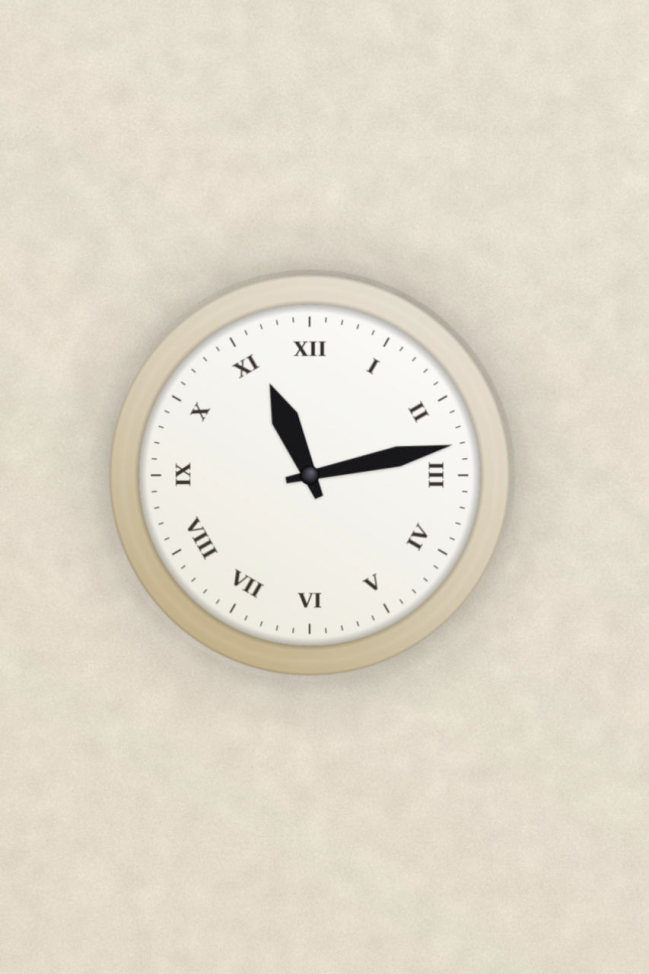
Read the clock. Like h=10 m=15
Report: h=11 m=13
